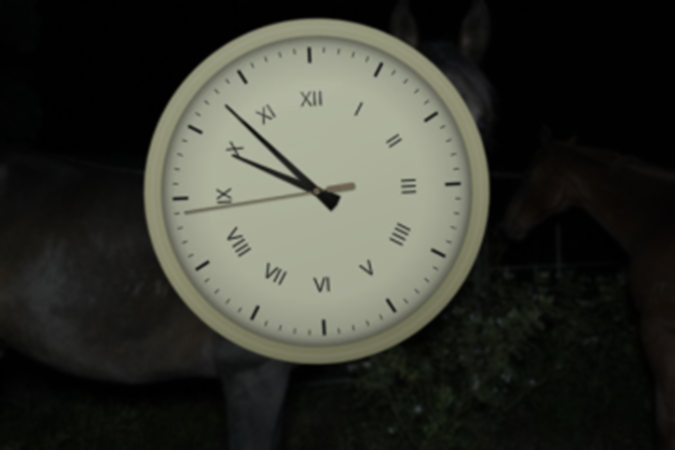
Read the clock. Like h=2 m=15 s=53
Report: h=9 m=52 s=44
